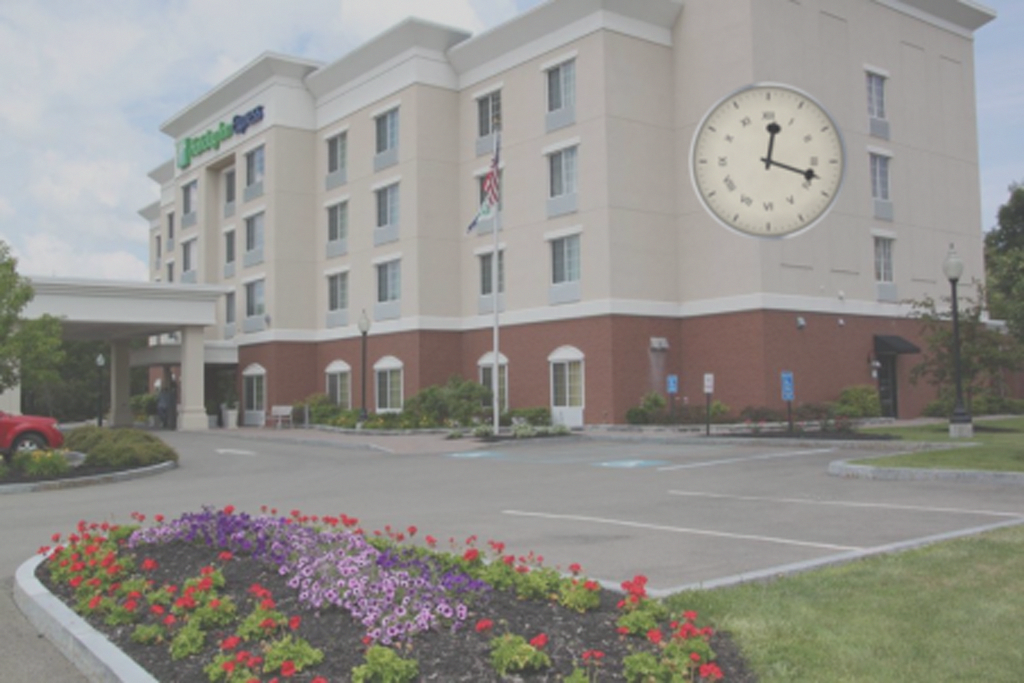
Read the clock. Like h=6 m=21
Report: h=12 m=18
